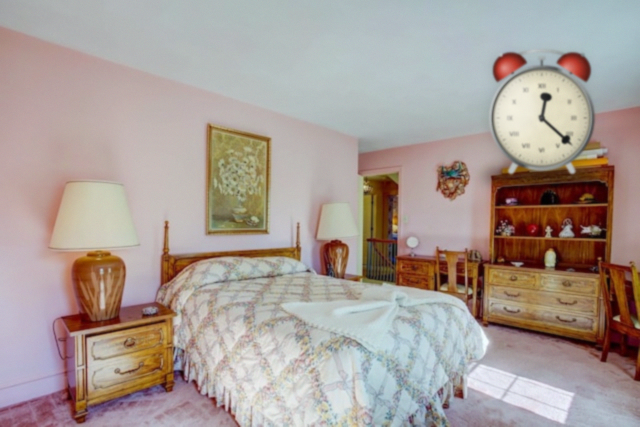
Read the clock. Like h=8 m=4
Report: h=12 m=22
